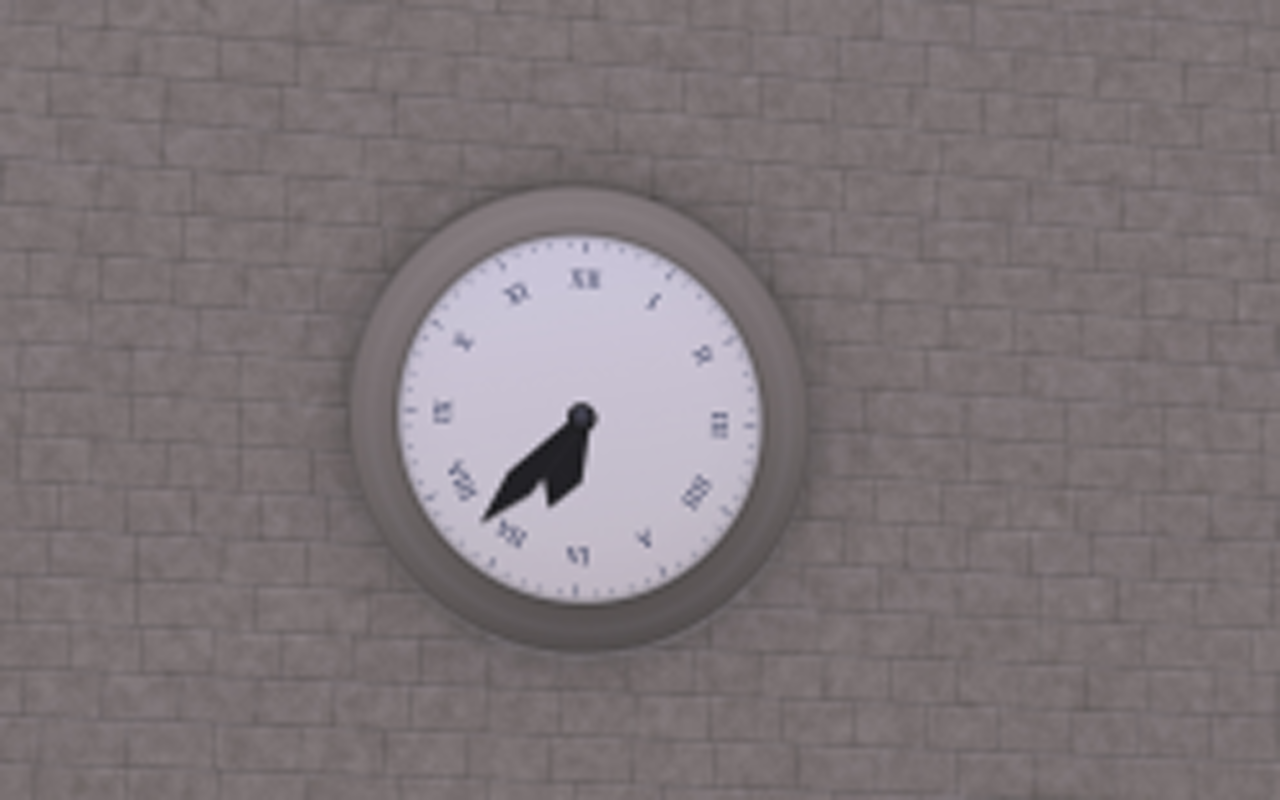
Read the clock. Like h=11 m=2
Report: h=6 m=37
